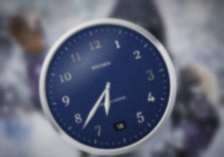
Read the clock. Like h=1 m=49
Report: h=6 m=38
